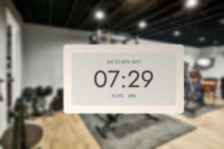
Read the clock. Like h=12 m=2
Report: h=7 m=29
